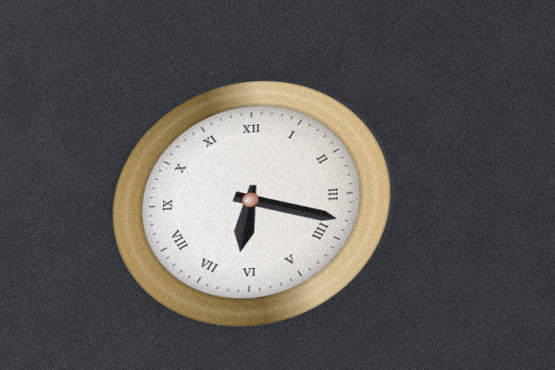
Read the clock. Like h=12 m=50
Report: h=6 m=18
